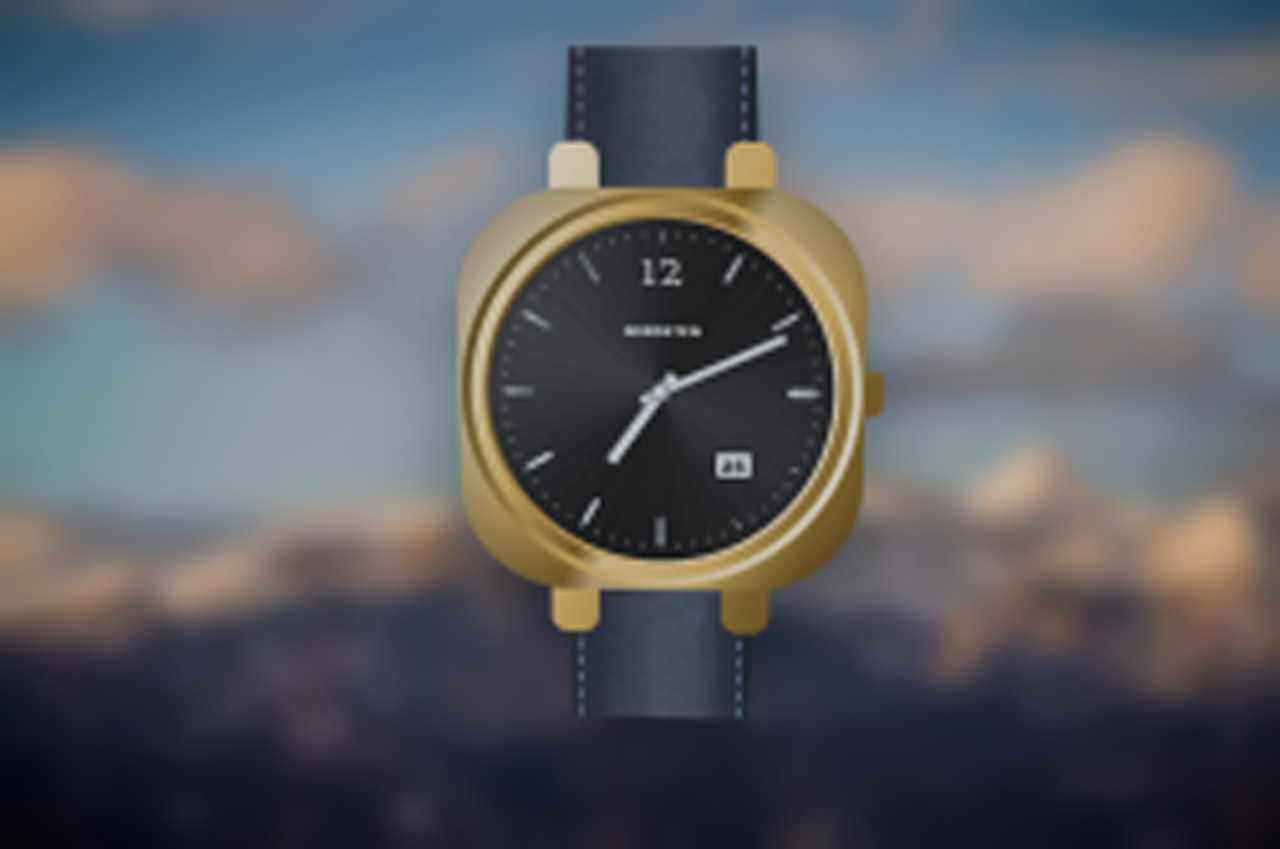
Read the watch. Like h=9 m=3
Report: h=7 m=11
